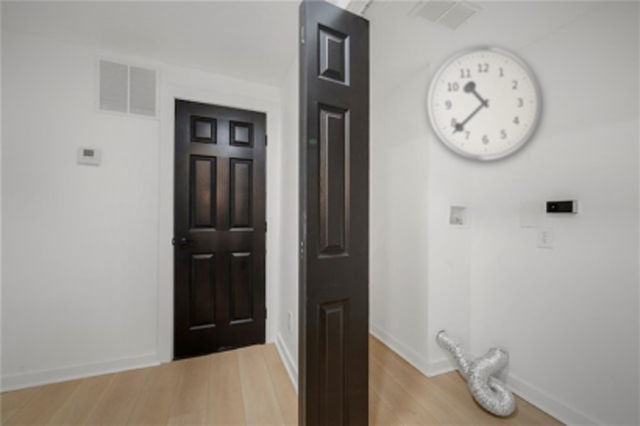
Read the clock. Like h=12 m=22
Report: h=10 m=38
